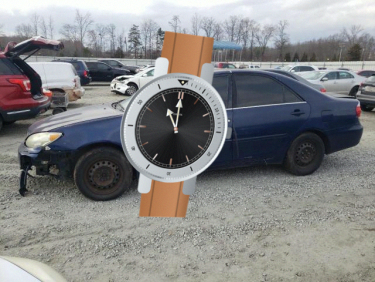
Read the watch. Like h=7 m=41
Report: h=11 m=0
